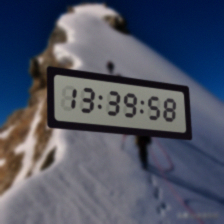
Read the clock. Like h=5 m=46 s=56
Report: h=13 m=39 s=58
